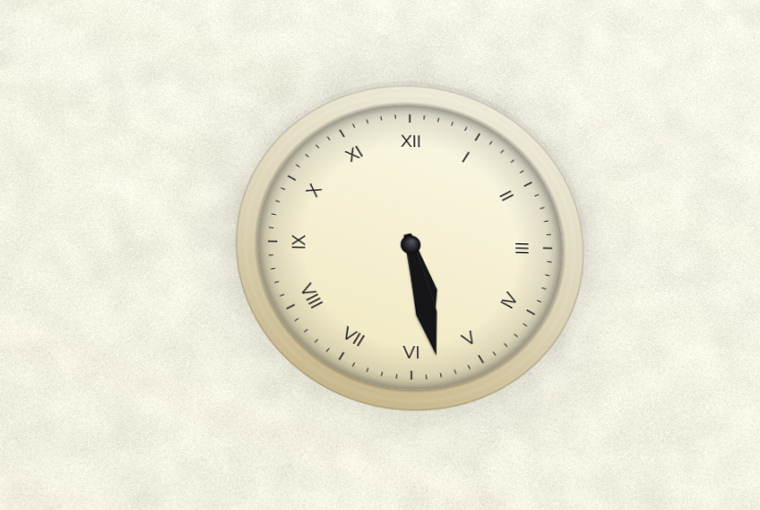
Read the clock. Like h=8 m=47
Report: h=5 m=28
